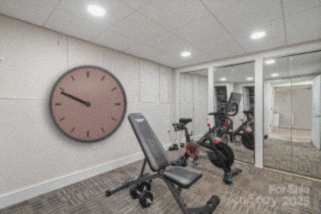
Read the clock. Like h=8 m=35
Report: h=9 m=49
